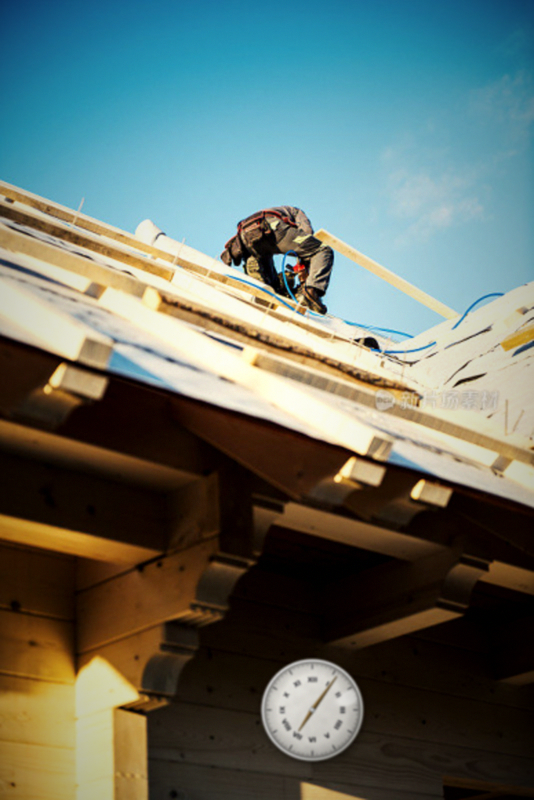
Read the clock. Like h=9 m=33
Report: h=7 m=6
